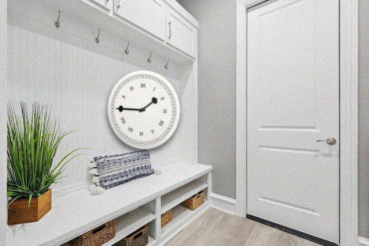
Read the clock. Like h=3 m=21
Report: h=1 m=45
